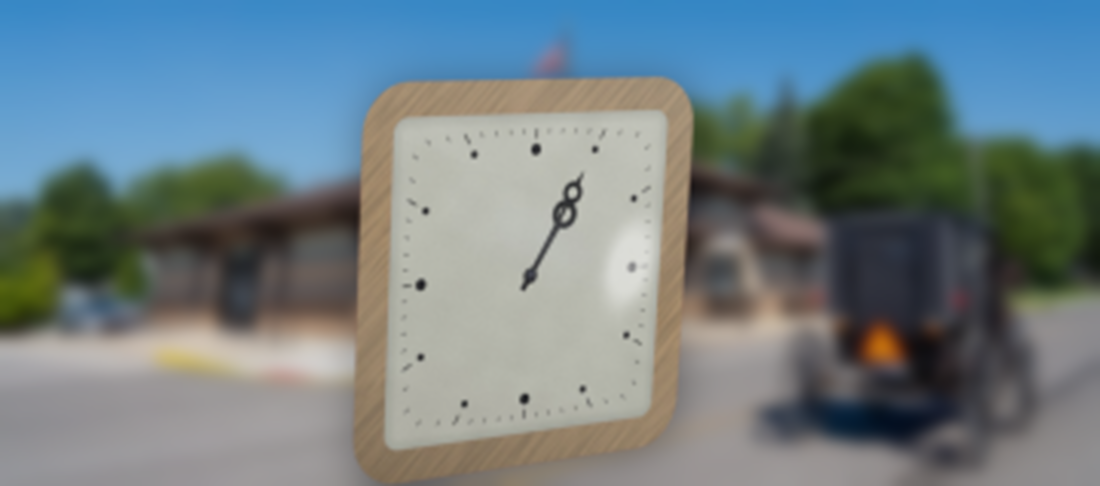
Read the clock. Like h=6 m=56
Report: h=1 m=5
